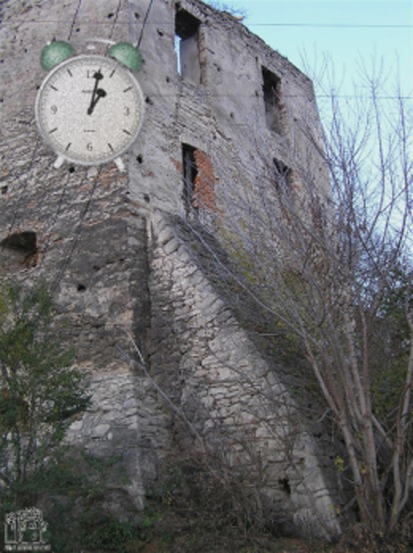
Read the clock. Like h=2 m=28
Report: h=1 m=2
